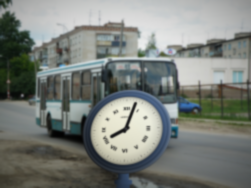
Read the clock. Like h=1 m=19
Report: h=8 m=3
